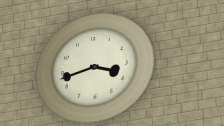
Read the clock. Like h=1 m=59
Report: h=3 m=43
